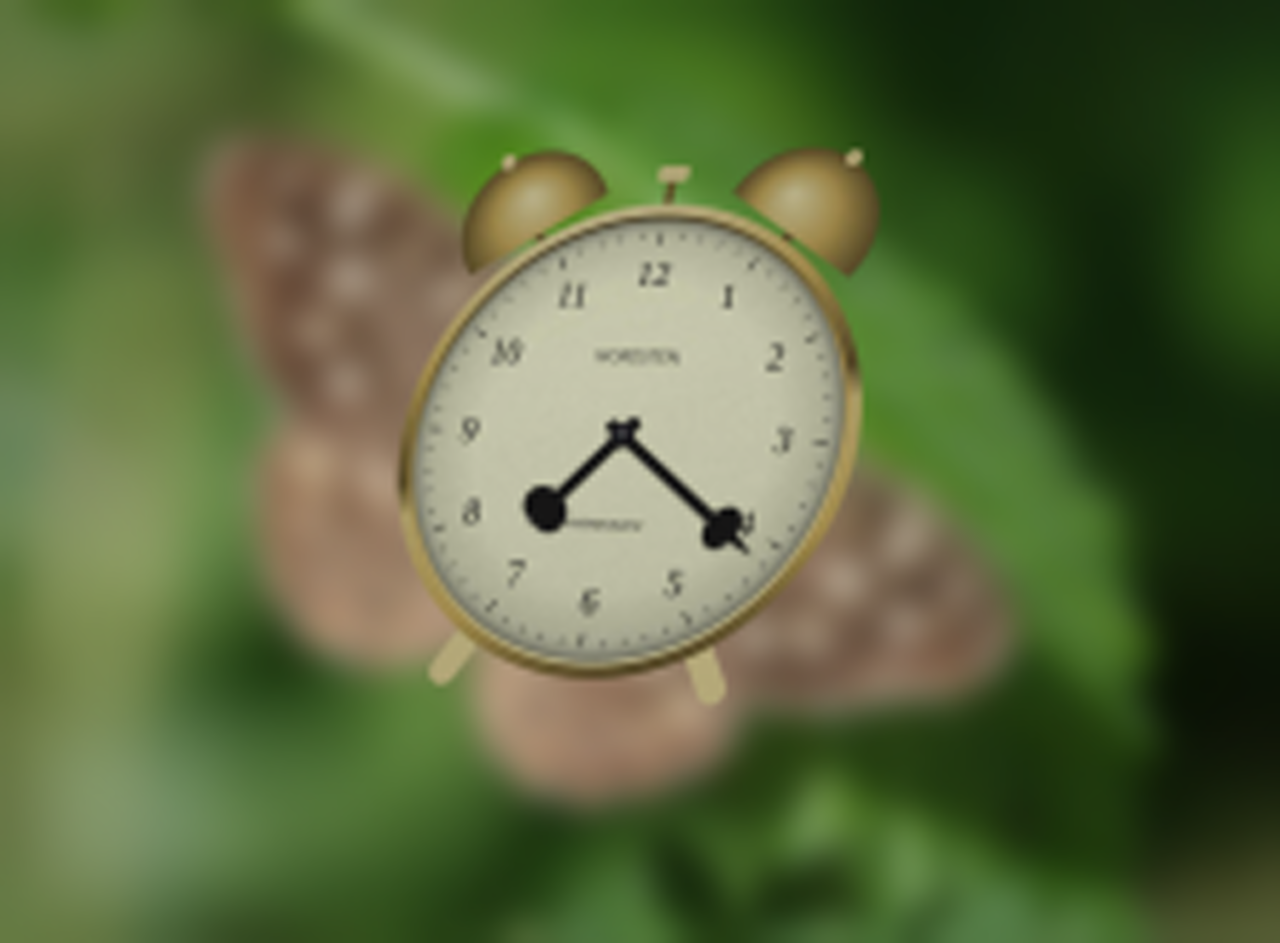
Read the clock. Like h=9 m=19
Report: h=7 m=21
